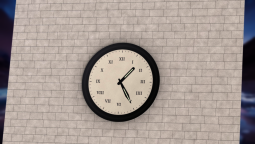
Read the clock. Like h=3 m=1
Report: h=1 m=25
